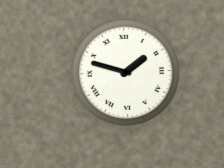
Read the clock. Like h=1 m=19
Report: h=1 m=48
